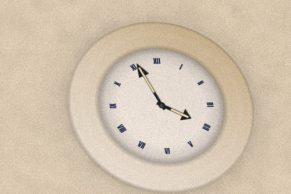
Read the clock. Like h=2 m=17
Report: h=3 m=56
